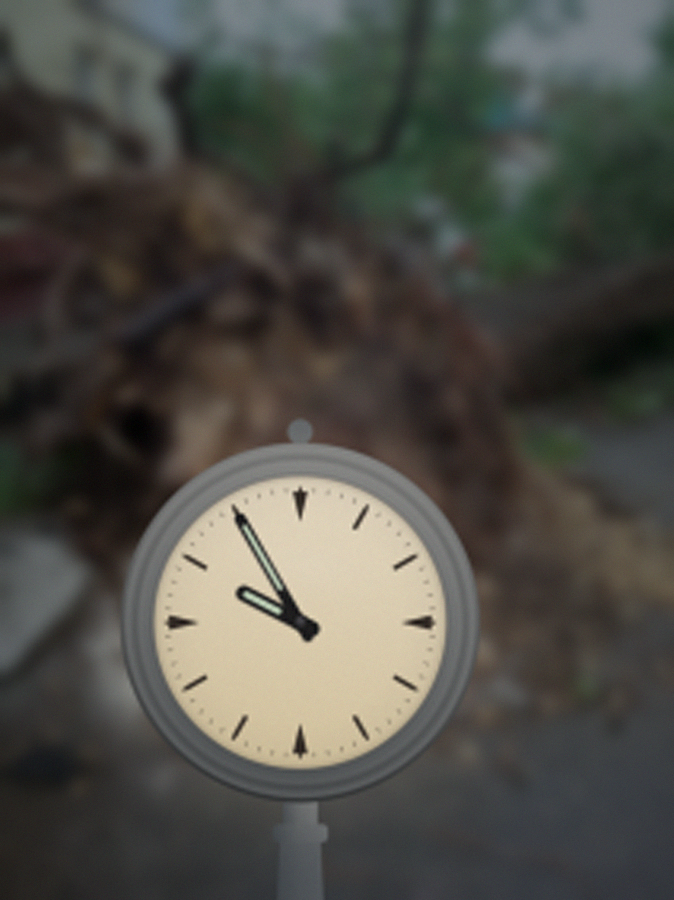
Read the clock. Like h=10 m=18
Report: h=9 m=55
